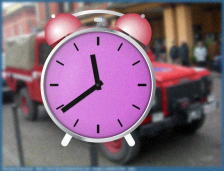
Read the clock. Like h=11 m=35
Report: h=11 m=39
